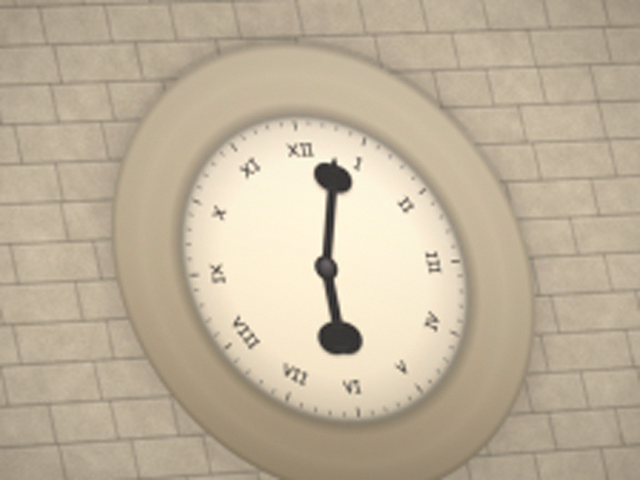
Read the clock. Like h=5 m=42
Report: h=6 m=3
